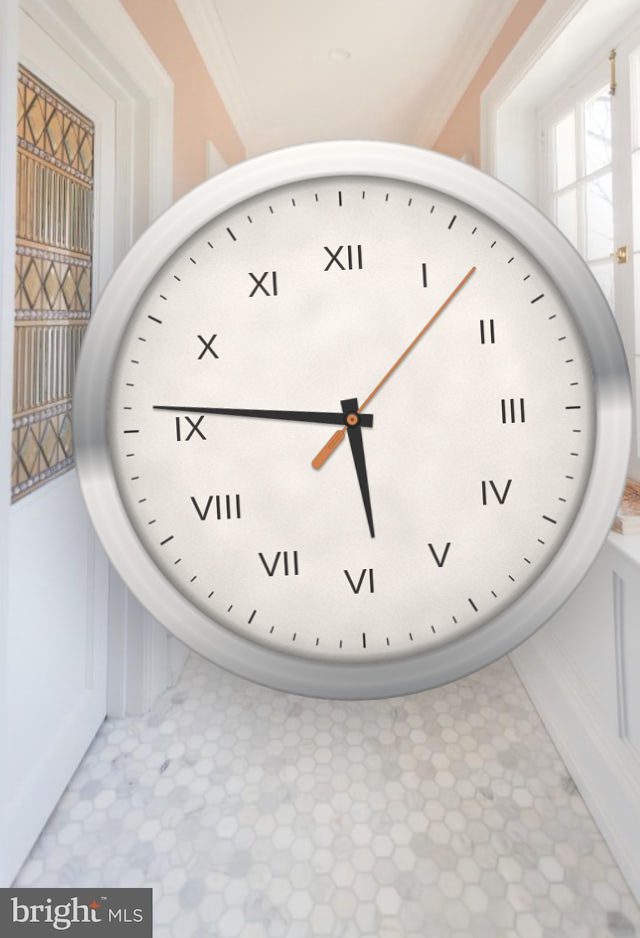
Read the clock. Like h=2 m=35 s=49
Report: h=5 m=46 s=7
